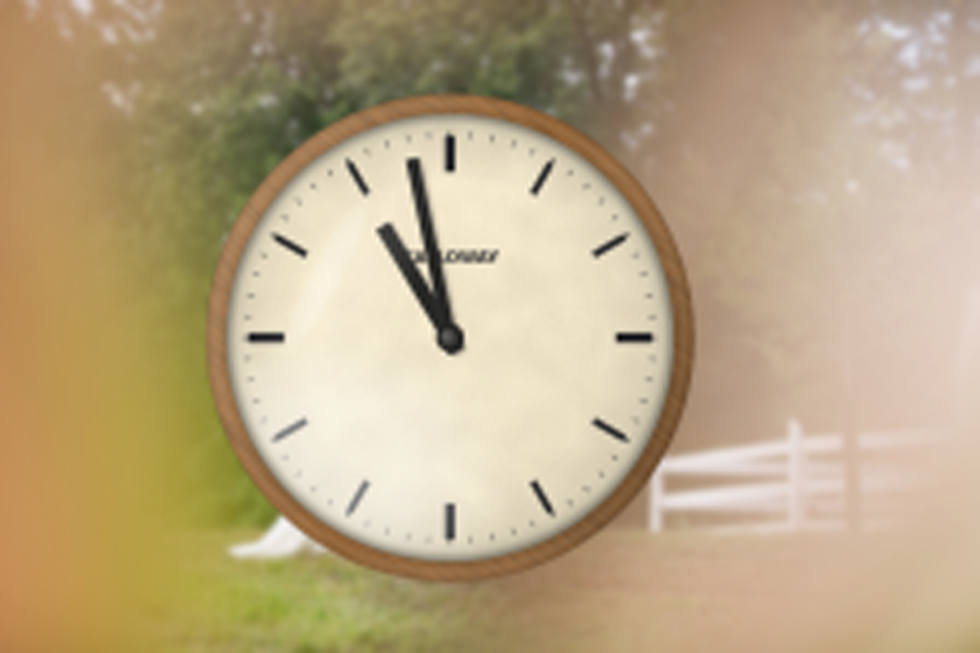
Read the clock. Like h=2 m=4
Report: h=10 m=58
